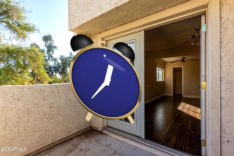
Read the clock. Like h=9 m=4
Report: h=12 m=37
